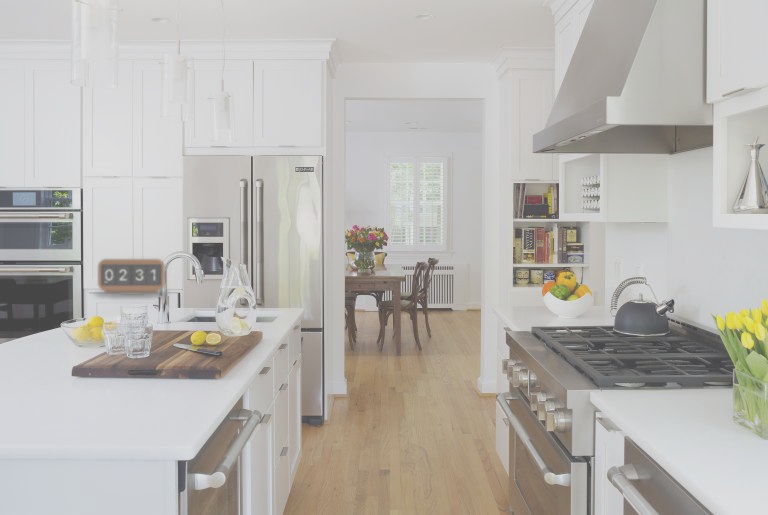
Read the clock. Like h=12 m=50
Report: h=2 m=31
